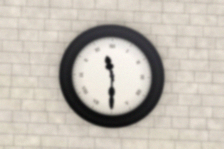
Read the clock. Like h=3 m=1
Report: h=11 m=30
